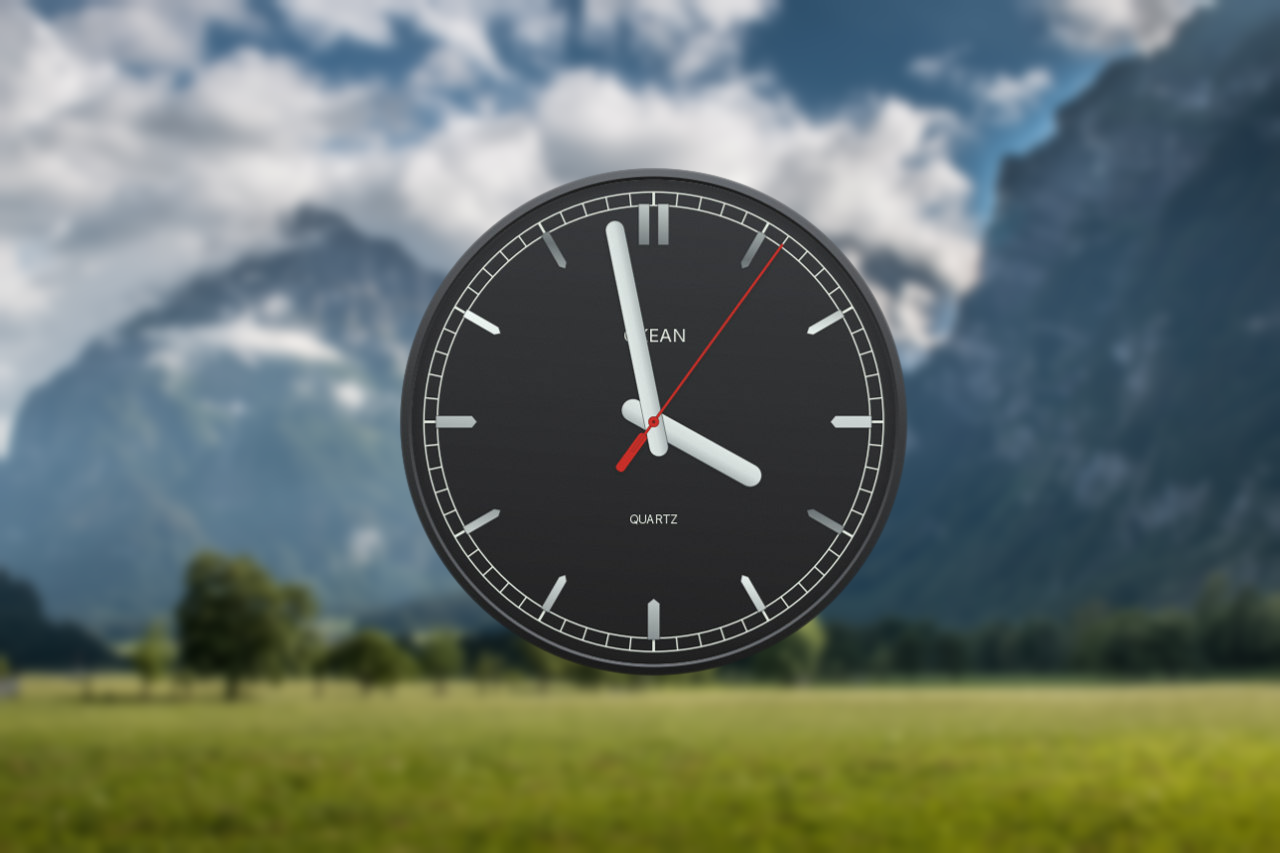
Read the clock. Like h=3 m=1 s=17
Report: h=3 m=58 s=6
